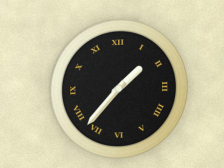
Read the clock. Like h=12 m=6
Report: h=1 m=37
